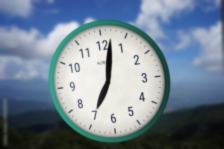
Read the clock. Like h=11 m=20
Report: h=7 m=2
